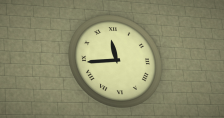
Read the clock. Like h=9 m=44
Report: h=11 m=44
